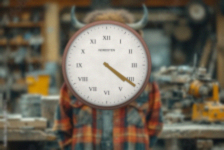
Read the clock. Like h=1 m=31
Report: h=4 m=21
